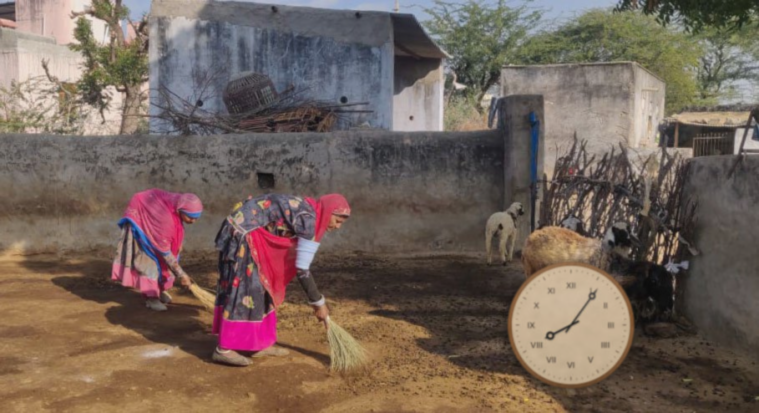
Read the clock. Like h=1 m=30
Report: h=8 m=6
